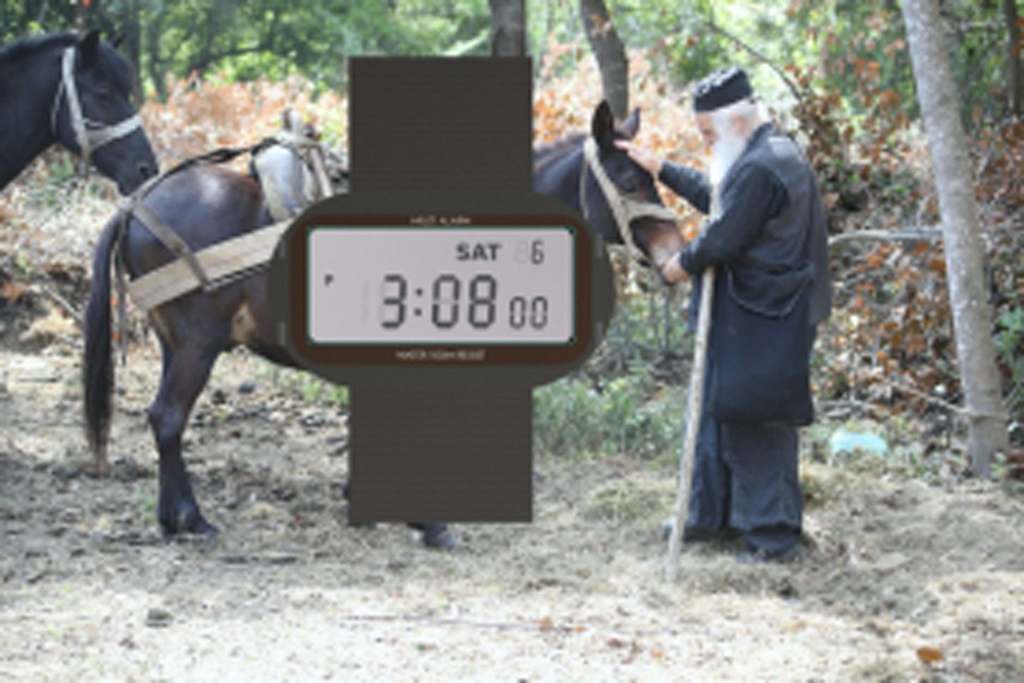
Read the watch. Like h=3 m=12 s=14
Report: h=3 m=8 s=0
